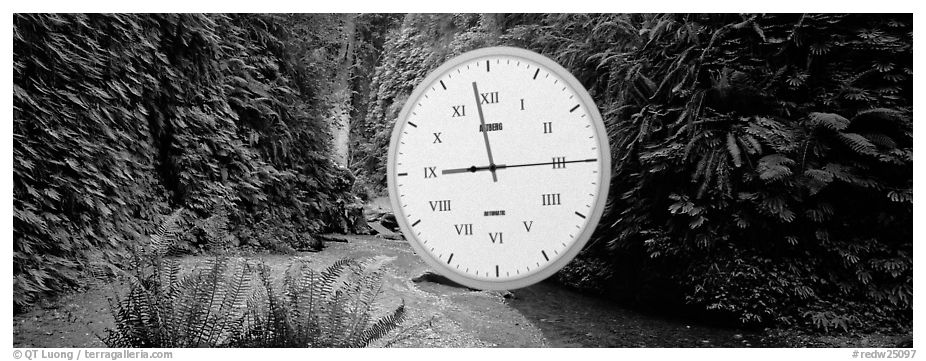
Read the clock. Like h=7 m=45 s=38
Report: h=8 m=58 s=15
